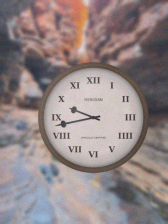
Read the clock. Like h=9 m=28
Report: h=9 m=43
